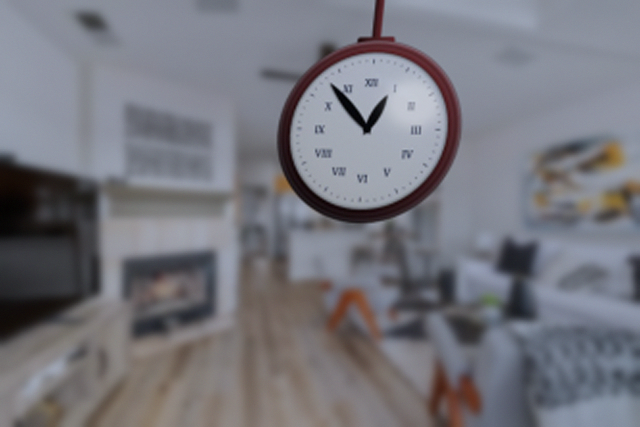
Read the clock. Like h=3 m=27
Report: h=12 m=53
